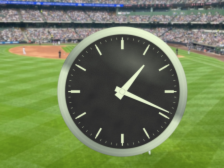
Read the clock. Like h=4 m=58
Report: h=1 m=19
